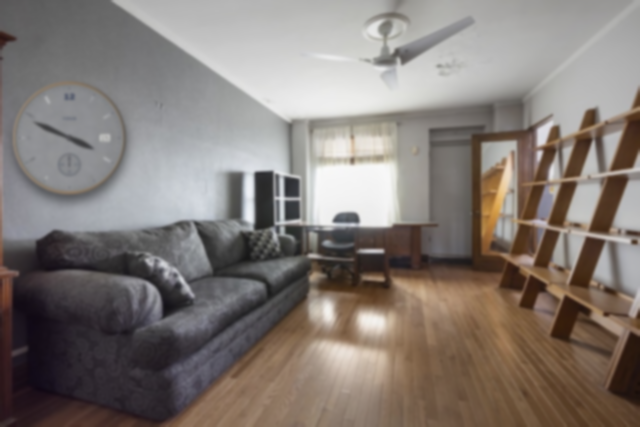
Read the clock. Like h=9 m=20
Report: h=3 m=49
